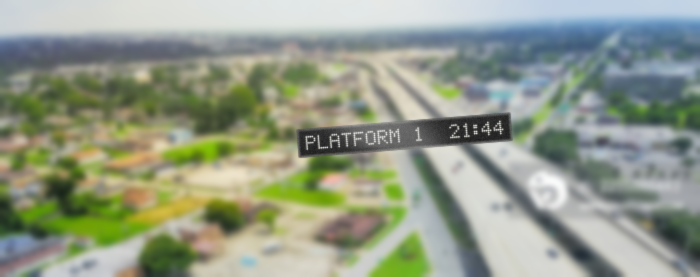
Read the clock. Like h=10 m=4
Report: h=21 m=44
